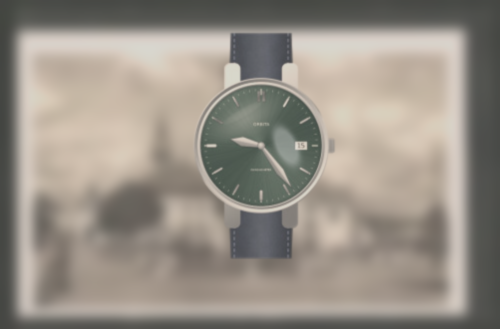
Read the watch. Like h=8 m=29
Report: h=9 m=24
